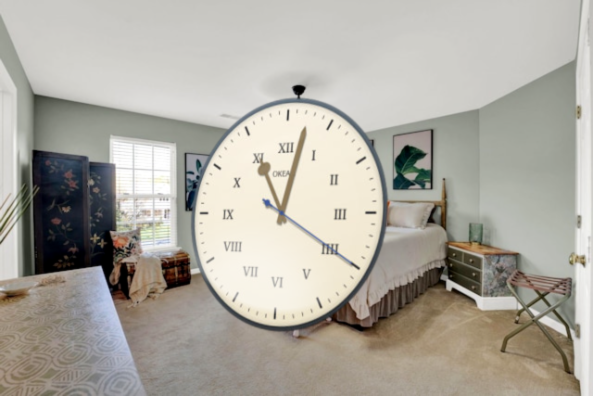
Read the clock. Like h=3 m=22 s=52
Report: h=11 m=2 s=20
